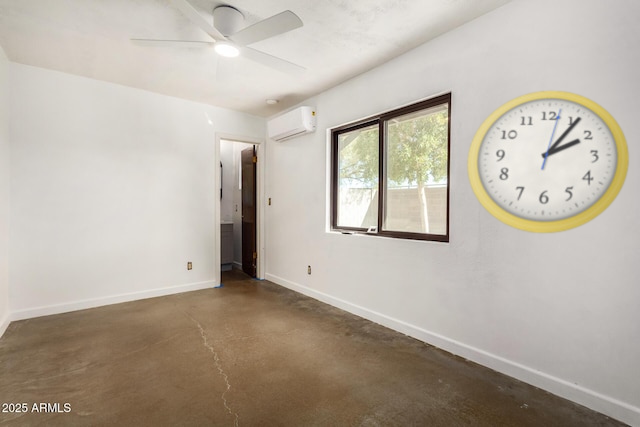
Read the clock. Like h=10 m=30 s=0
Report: h=2 m=6 s=2
